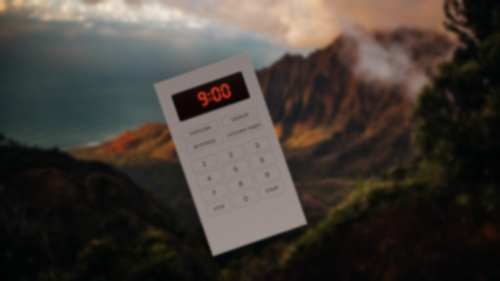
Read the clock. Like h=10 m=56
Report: h=9 m=0
